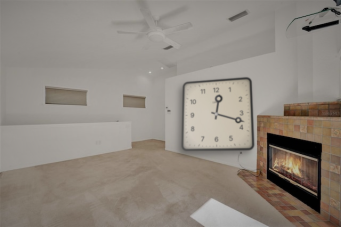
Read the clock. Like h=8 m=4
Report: h=12 m=18
